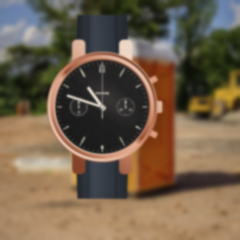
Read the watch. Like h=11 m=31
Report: h=10 m=48
